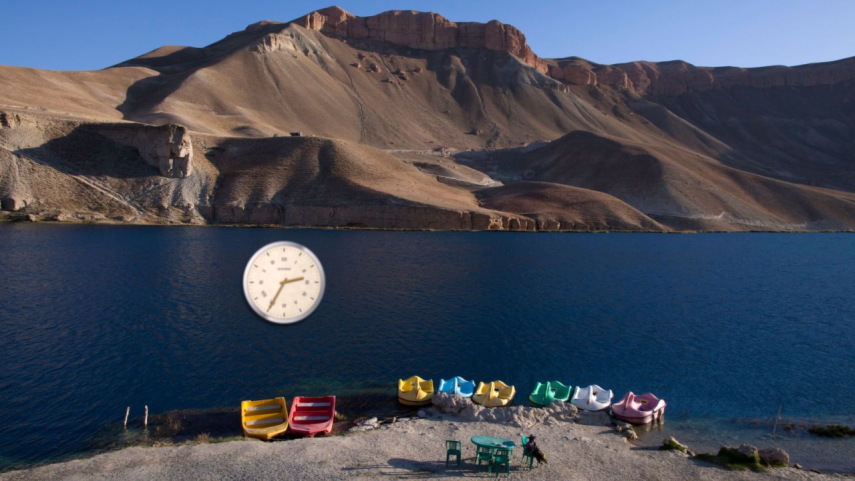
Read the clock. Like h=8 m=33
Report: h=2 m=35
